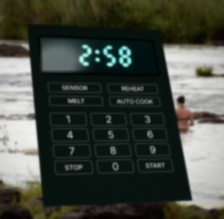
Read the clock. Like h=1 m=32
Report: h=2 m=58
